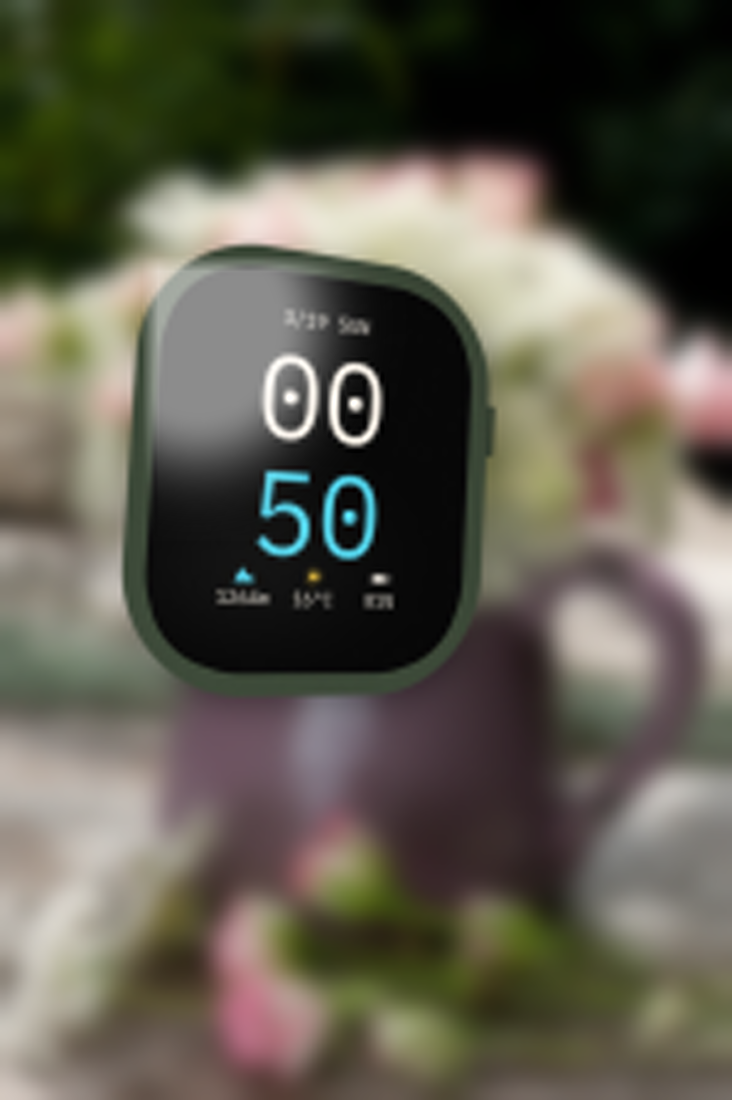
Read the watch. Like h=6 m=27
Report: h=0 m=50
